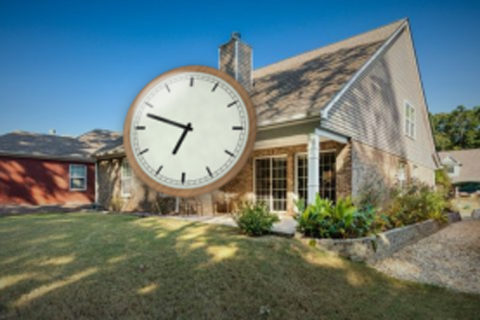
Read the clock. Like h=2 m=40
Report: h=6 m=48
